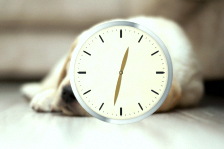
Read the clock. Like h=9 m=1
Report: h=12 m=32
